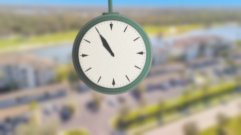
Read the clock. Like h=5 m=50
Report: h=10 m=55
